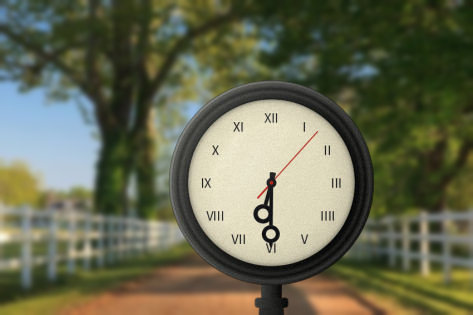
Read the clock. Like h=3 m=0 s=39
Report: h=6 m=30 s=7
